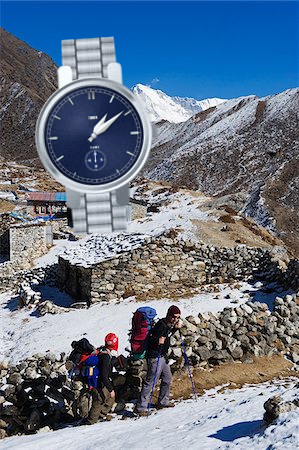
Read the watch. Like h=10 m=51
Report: h=1 m=9
